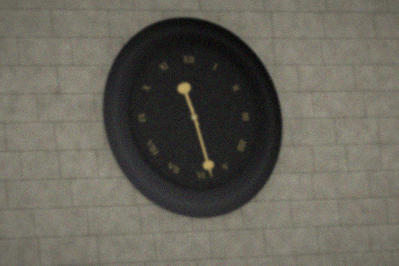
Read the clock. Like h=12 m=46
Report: h=11 m=28
